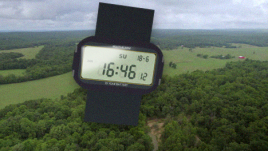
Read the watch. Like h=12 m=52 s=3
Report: h=16 m=46 s=12
